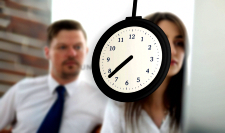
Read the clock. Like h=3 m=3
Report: h=7 m=38
